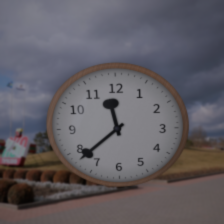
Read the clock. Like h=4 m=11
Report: h=11 m=38
